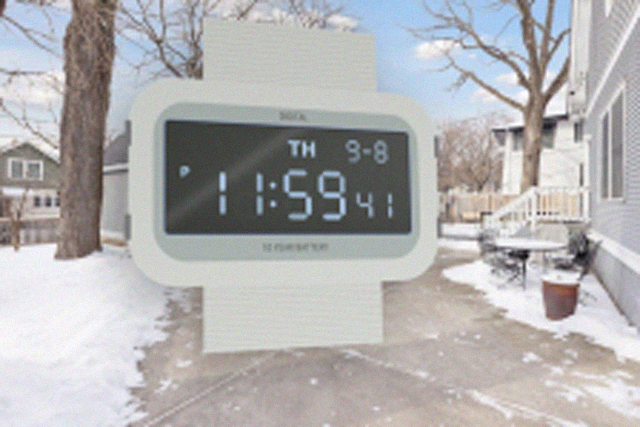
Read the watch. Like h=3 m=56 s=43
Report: h=11 m=59 s=41
